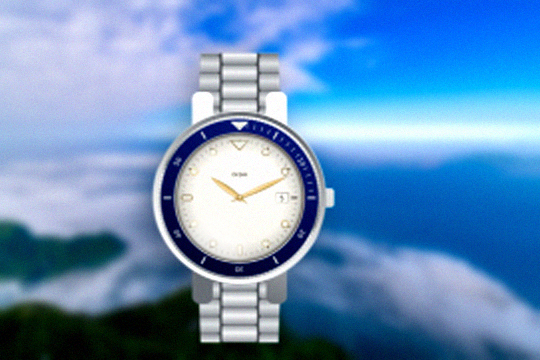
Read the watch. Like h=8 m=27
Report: h=10 m=11
